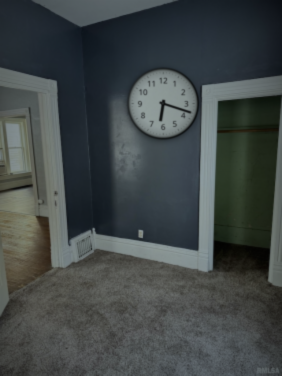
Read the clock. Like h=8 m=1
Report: h=6 m=18
